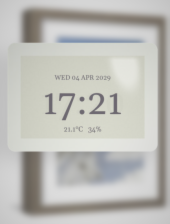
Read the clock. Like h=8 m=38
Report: h=17 m=21
